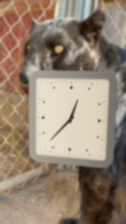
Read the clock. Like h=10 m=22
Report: h=12 m=37
